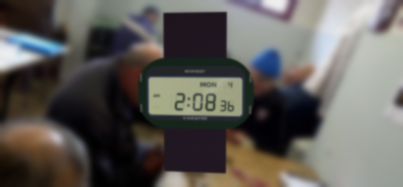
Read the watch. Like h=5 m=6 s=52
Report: h=2 m=8 s=36
